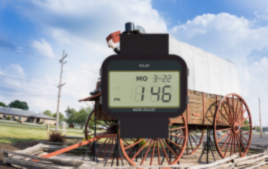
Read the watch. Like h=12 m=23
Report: h=1 m=46
